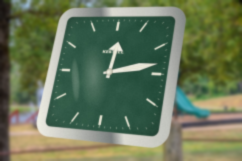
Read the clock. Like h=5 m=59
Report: h=12 m=13
